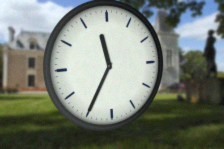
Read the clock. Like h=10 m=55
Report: h=11 m=35
